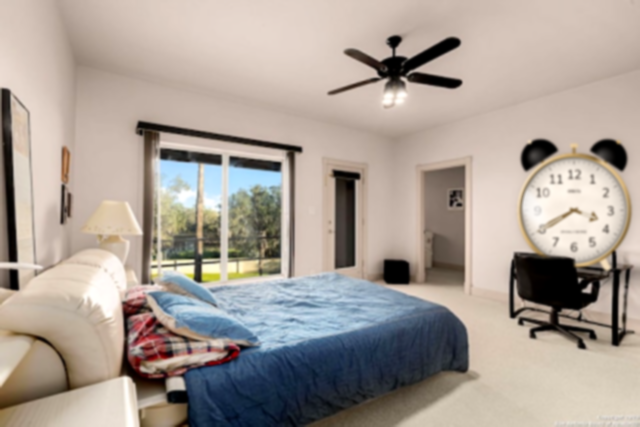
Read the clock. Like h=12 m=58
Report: h=3 m=40
